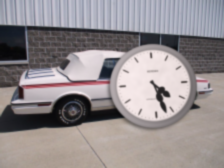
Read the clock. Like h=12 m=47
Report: h=4 m=27
